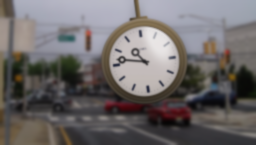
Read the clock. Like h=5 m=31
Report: h=10 m=47
